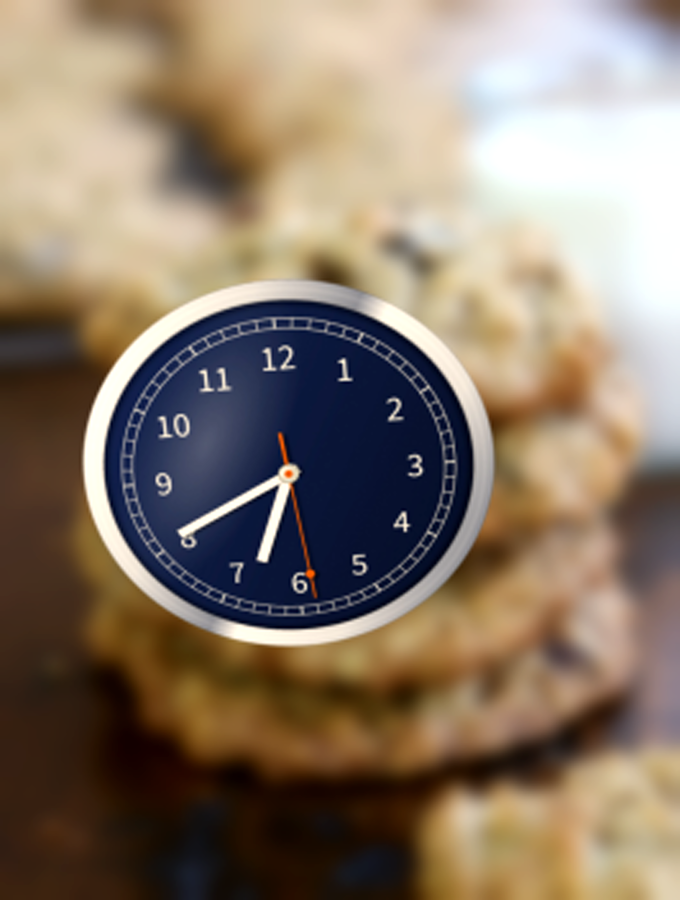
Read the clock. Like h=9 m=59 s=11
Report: h=6 m=40 s=29
